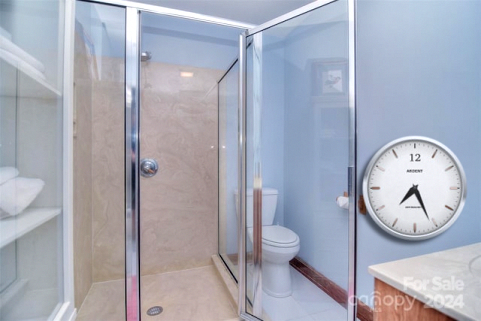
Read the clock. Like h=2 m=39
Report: h=7 m=26
